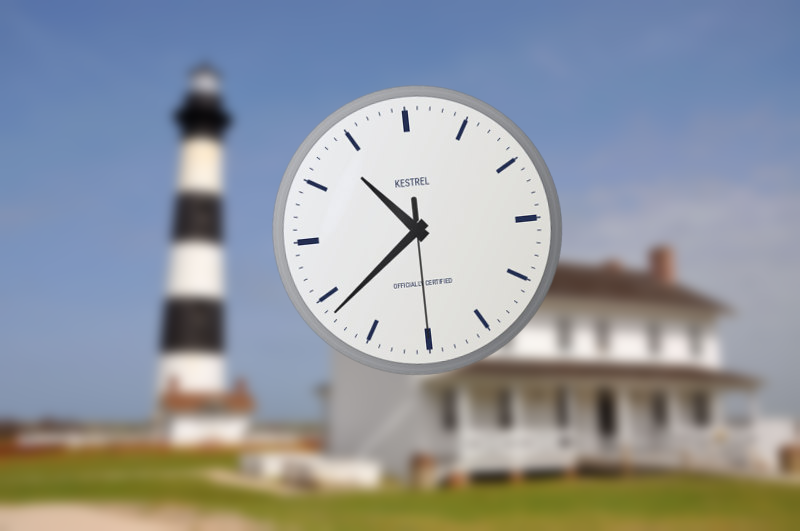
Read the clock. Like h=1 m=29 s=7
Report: h=10 m=38 s=30
